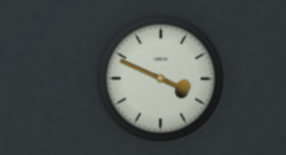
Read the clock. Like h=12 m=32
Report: h=3 m=49
